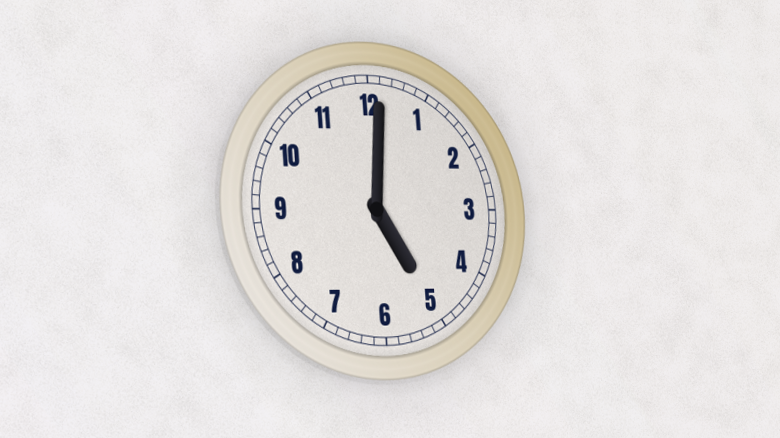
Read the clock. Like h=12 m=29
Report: h=5 m=1
